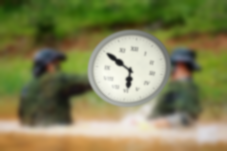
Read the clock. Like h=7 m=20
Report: h=5 m=50
